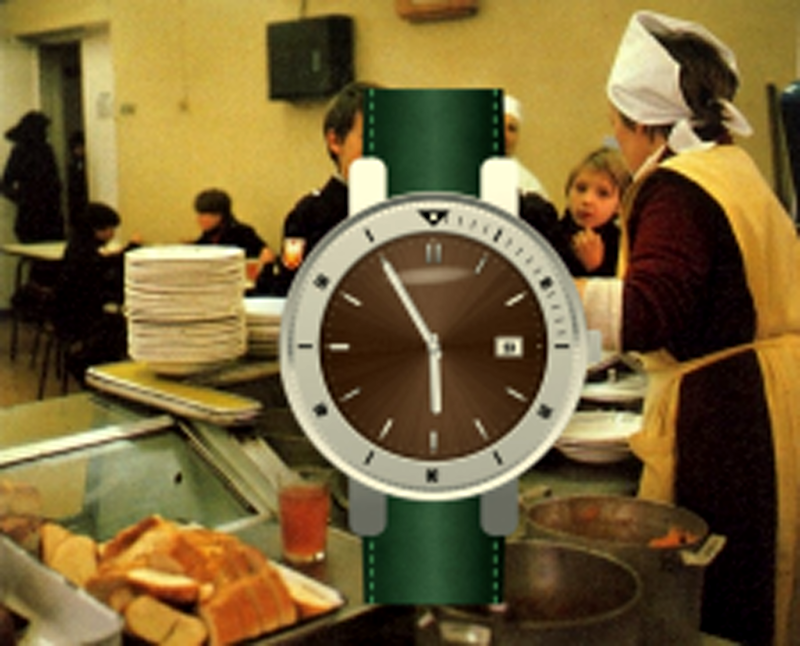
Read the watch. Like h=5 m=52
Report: h=5 m=55
